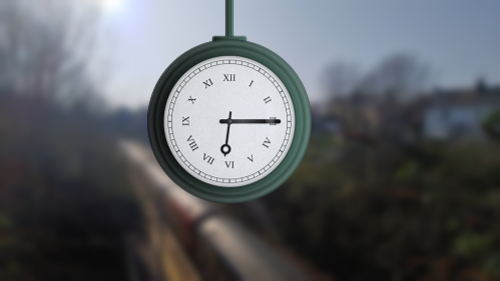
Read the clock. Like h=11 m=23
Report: h=6 m=15
